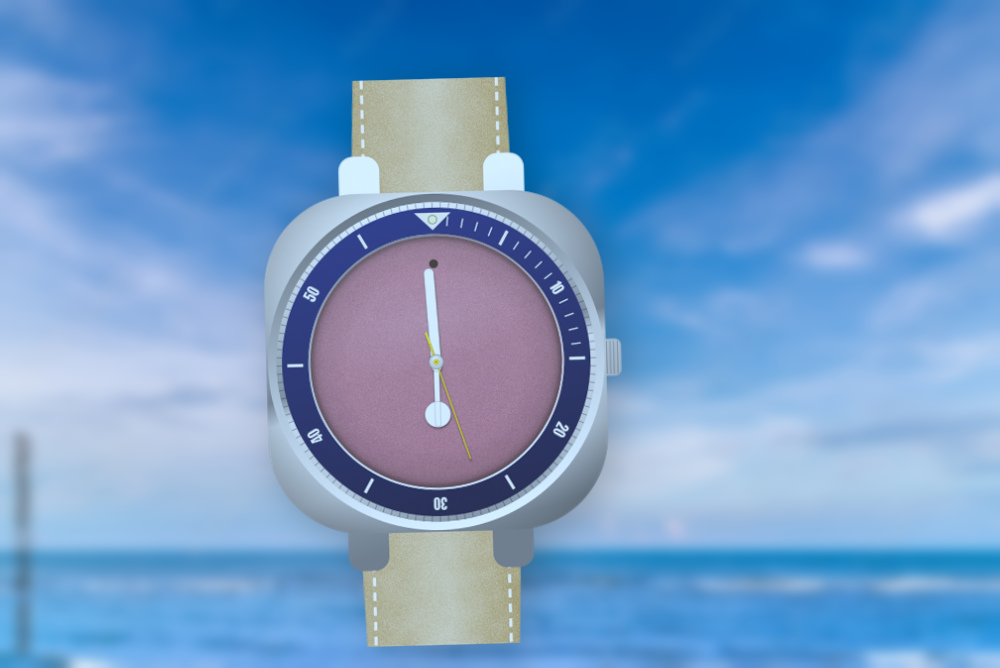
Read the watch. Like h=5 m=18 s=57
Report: h=5 m=59 s=27
